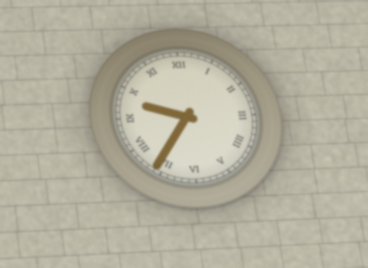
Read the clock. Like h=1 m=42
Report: h=9 m=36
